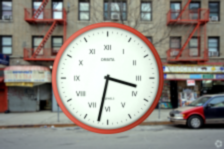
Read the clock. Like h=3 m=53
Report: h=3 m=32
